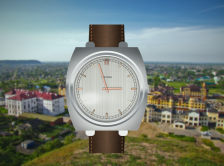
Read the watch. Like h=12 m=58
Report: h=2 m=57
